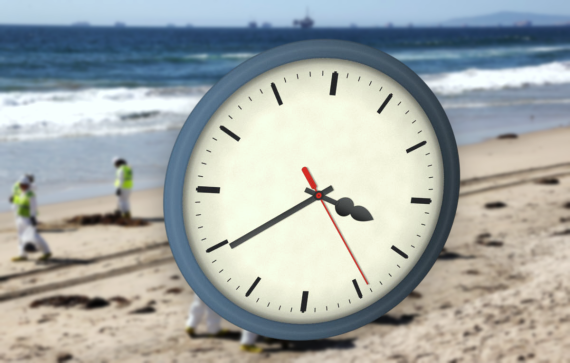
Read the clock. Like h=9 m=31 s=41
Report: h=3 m=39 s=24
